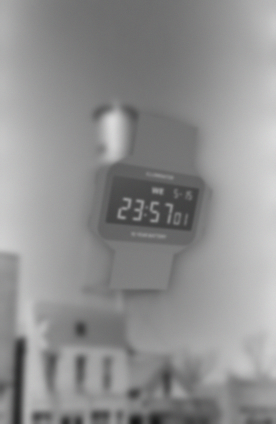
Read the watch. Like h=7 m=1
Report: h=23 m=57
